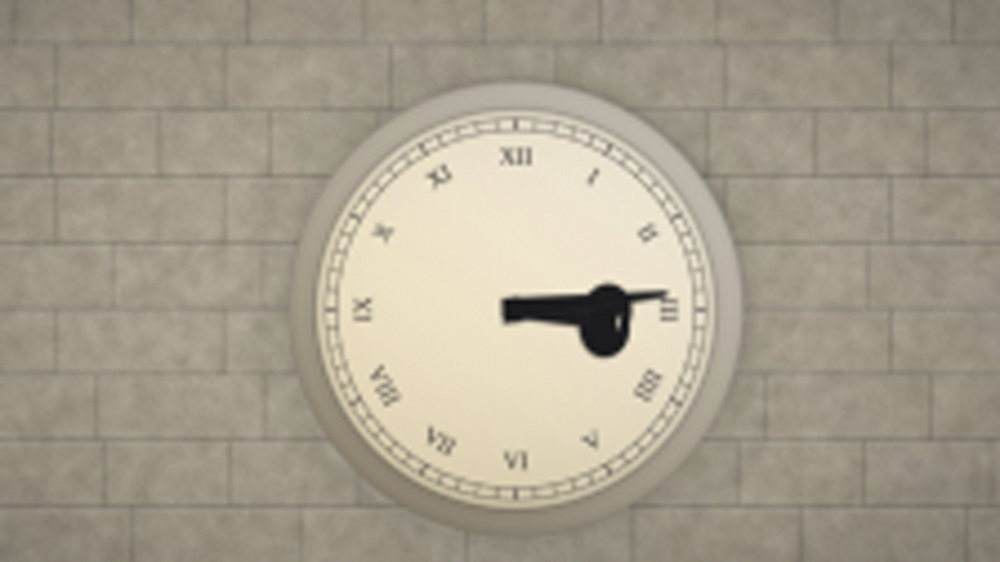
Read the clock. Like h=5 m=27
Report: h=3 m=14
